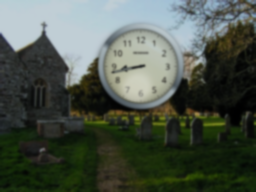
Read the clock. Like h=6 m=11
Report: h=8 m=43
